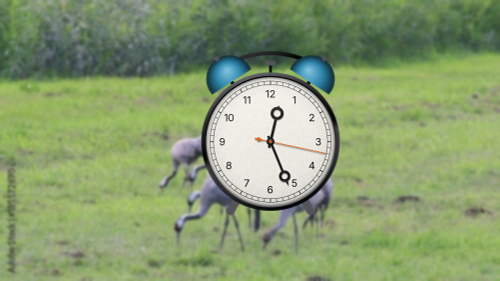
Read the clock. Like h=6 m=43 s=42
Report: h=12 m=26 s=17
